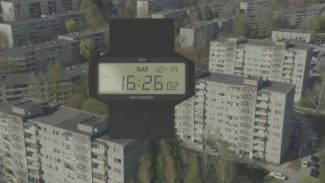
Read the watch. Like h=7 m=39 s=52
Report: h=16 m=26 s=2
